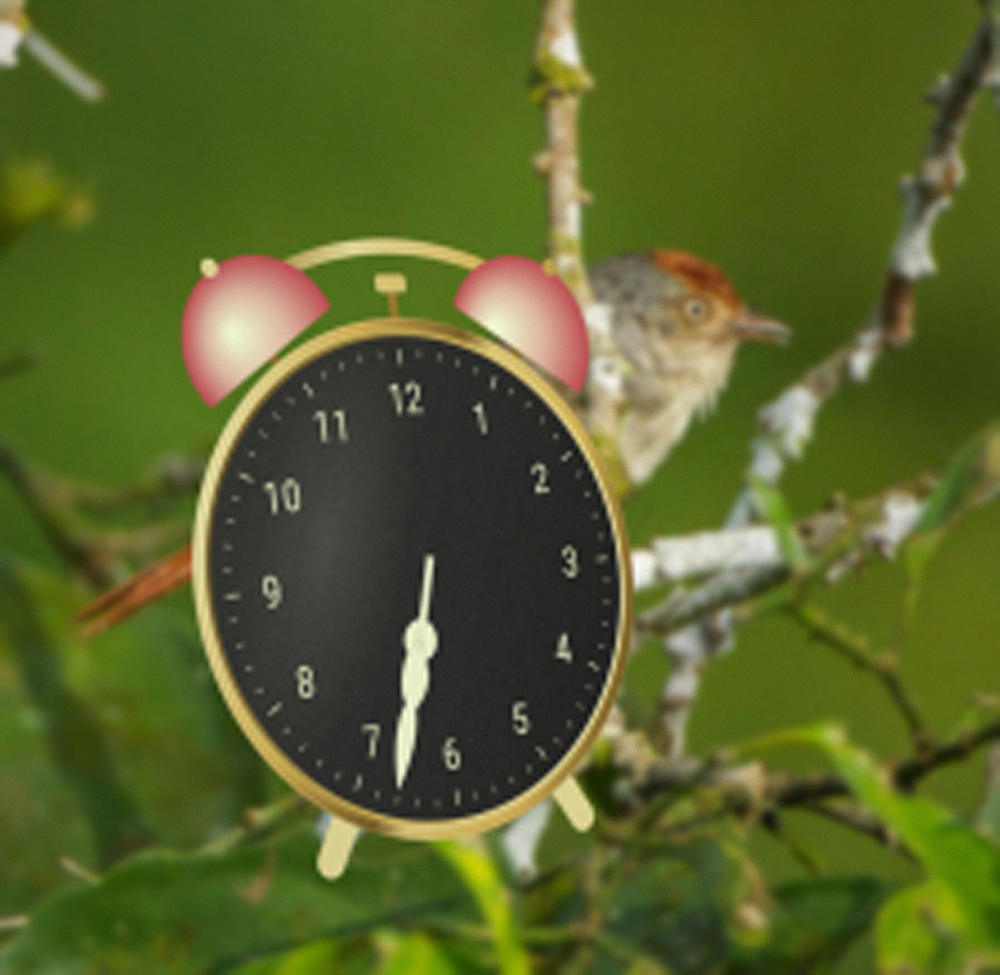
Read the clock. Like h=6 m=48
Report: h=6 m=33
